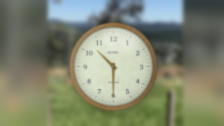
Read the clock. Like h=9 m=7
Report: h=10 m=30
